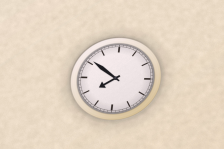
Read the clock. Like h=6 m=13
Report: h=7 m=51
